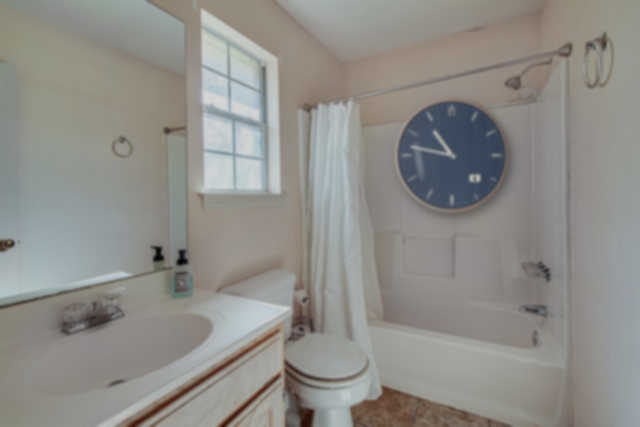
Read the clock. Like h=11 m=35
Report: h=10 m=47
